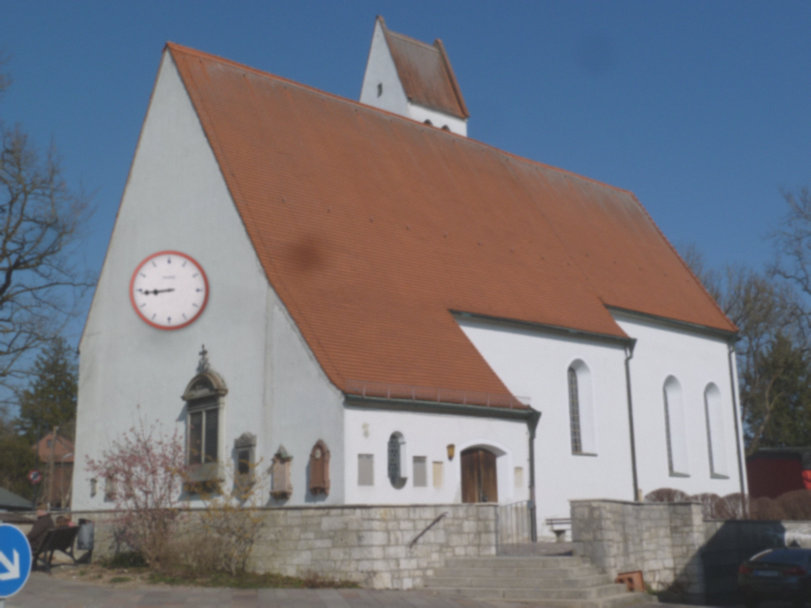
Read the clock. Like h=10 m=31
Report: h=8 m=44
